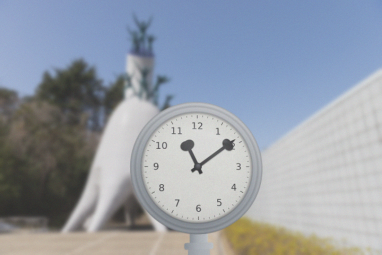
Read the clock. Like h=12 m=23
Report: h=11 m=9
